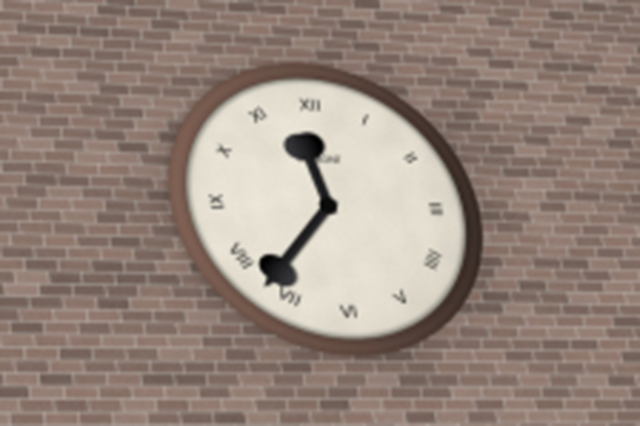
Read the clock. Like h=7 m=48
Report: h=11 m=37
